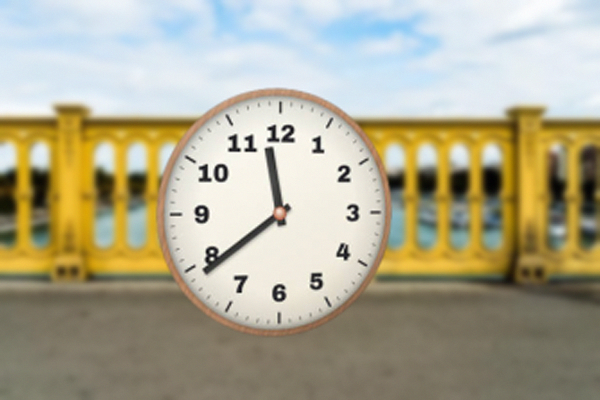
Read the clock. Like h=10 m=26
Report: h=11 m=39
